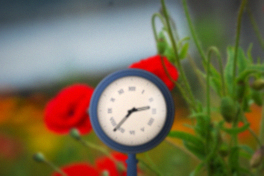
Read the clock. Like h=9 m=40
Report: h=2 m=37
